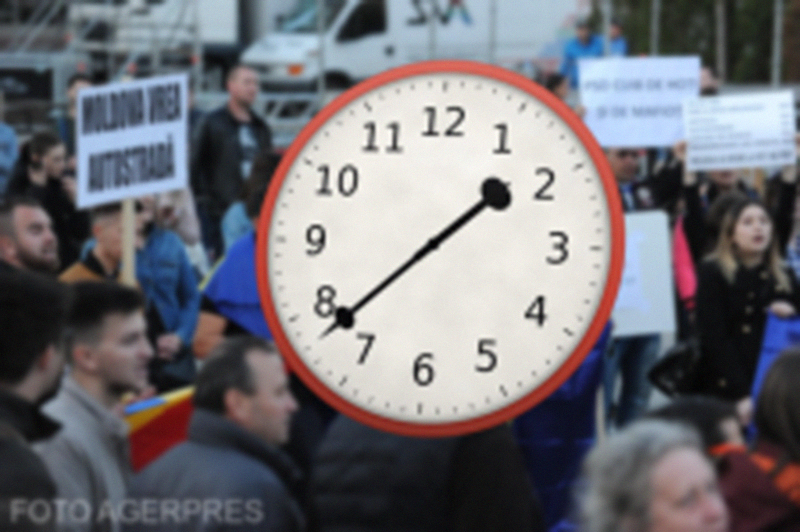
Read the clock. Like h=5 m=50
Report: h=1 m=38
